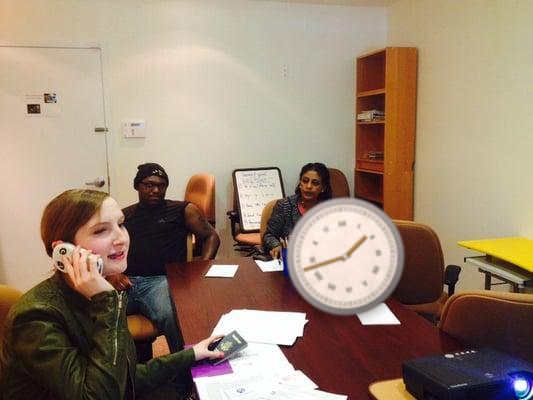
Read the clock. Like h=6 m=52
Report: h=1 m=43
